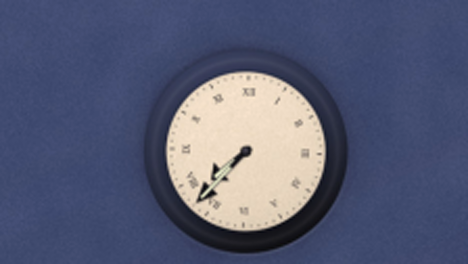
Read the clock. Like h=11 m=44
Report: h=7 m=37
